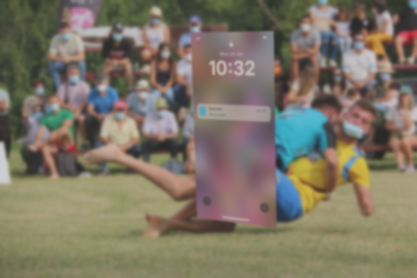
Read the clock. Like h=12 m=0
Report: h=10 m=32
